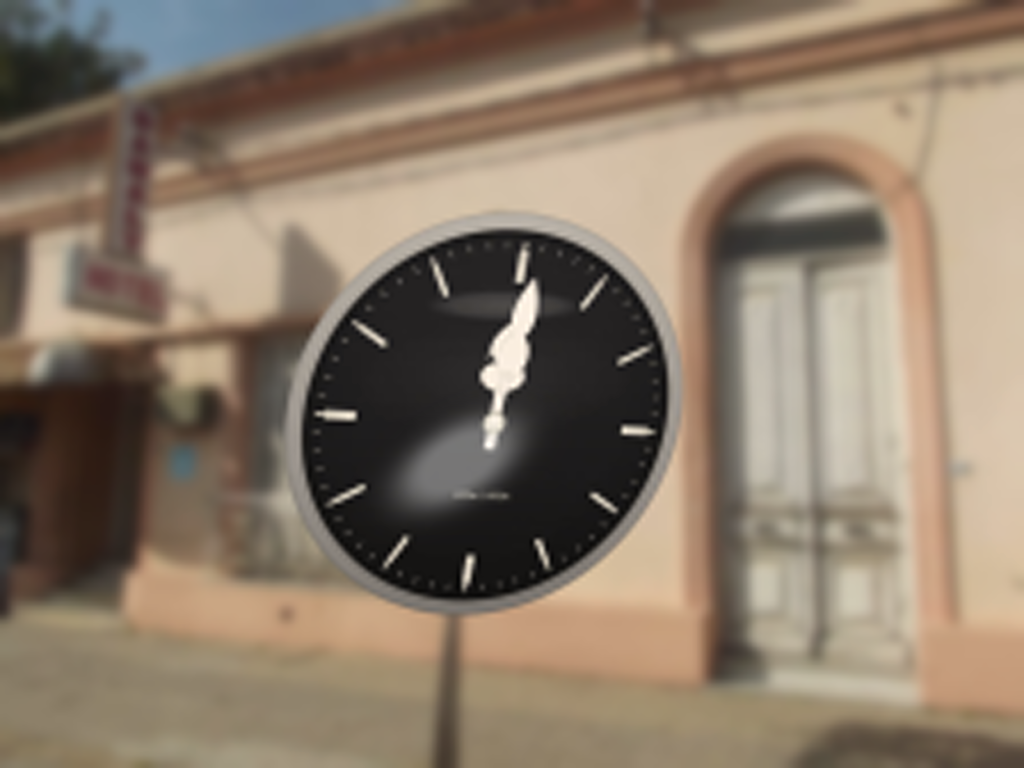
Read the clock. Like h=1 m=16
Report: h=12 m=1
